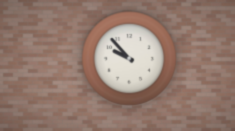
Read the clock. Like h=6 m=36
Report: h=9 m=53
